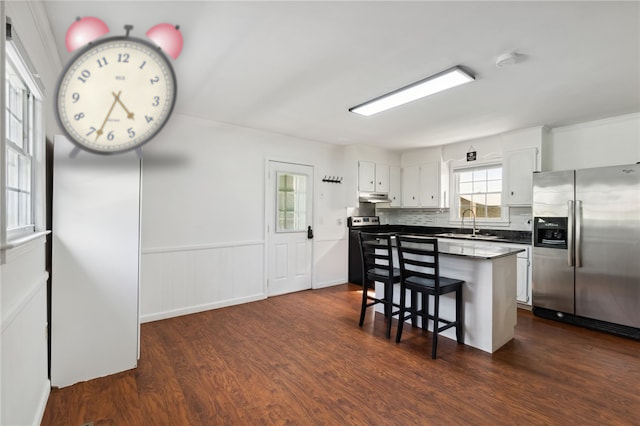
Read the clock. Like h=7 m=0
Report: h=4 m=33
